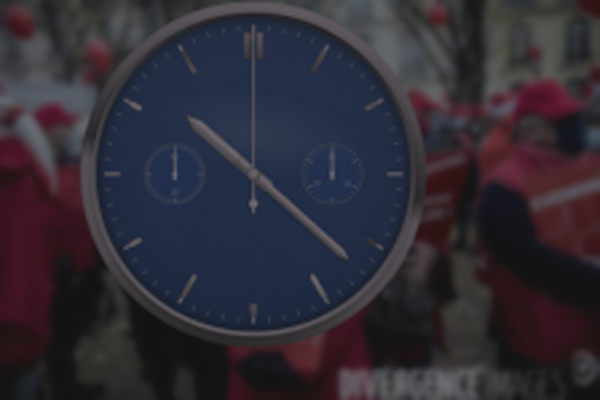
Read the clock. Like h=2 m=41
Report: h=10 m=22
